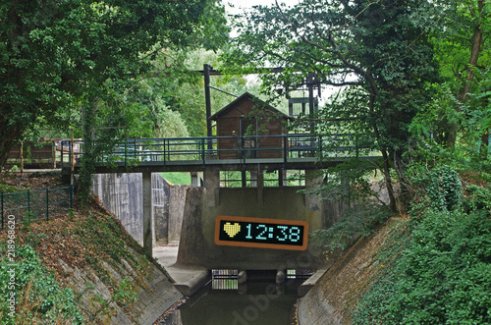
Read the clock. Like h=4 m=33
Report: h=12 m=38
